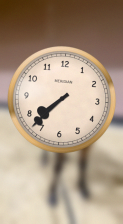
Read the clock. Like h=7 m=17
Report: h=7 m=37
